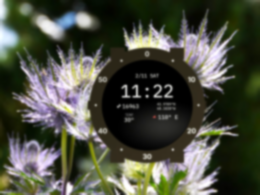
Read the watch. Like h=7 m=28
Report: h=11 m=22
